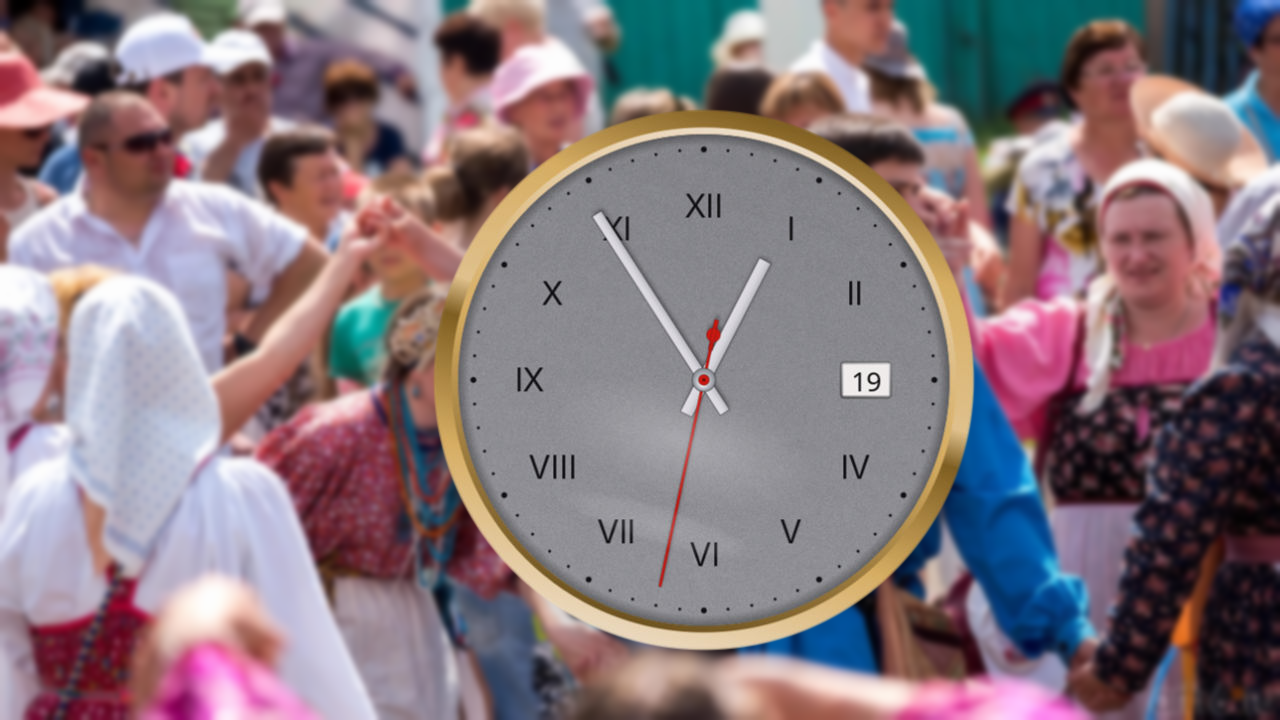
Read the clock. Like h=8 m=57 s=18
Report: h=12 m=54 s=32
